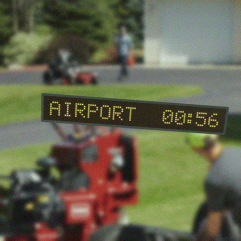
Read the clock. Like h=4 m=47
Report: h=0 m=56
